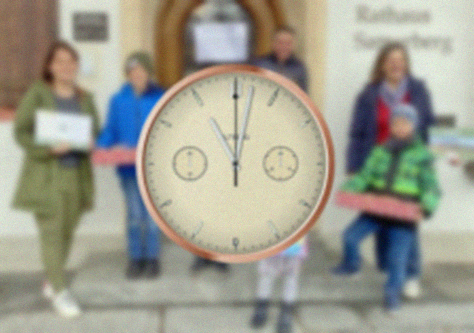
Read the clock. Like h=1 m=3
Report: h=11 m=2
